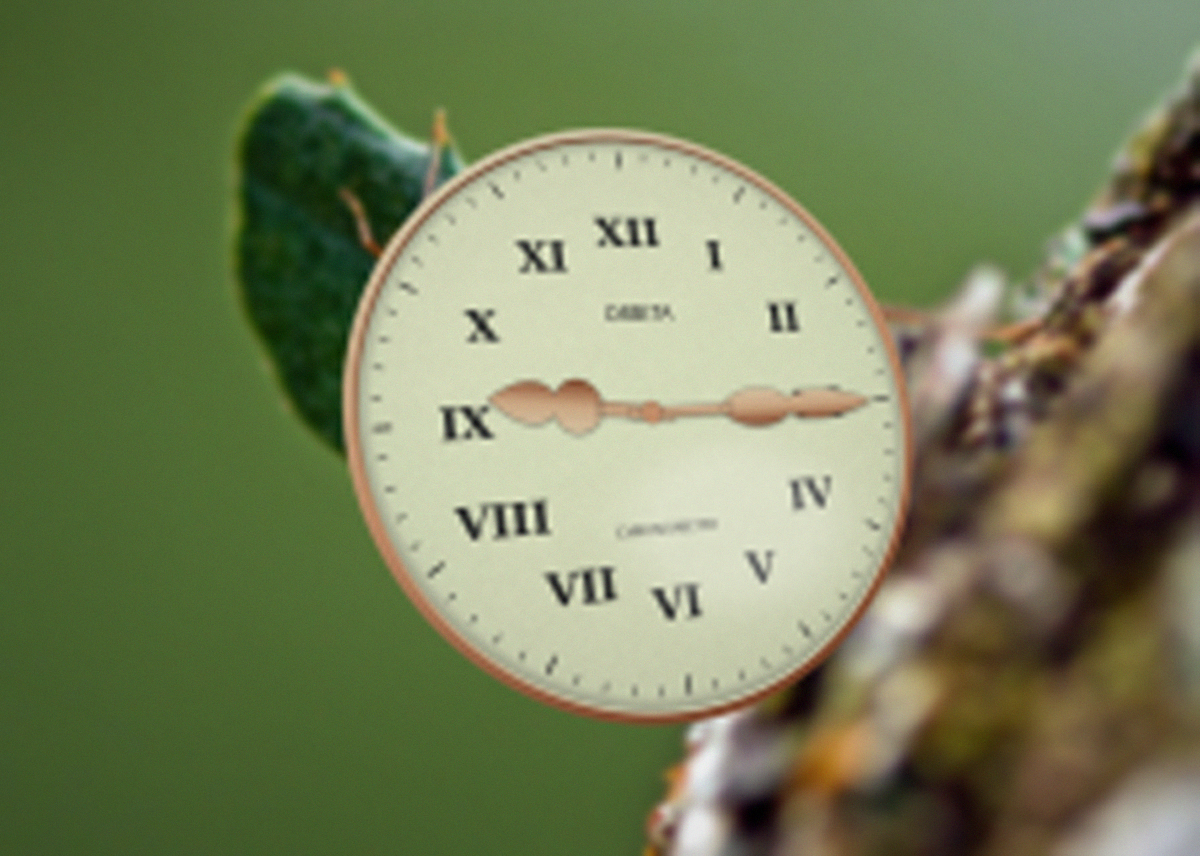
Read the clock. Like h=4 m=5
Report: h=9 m=15
